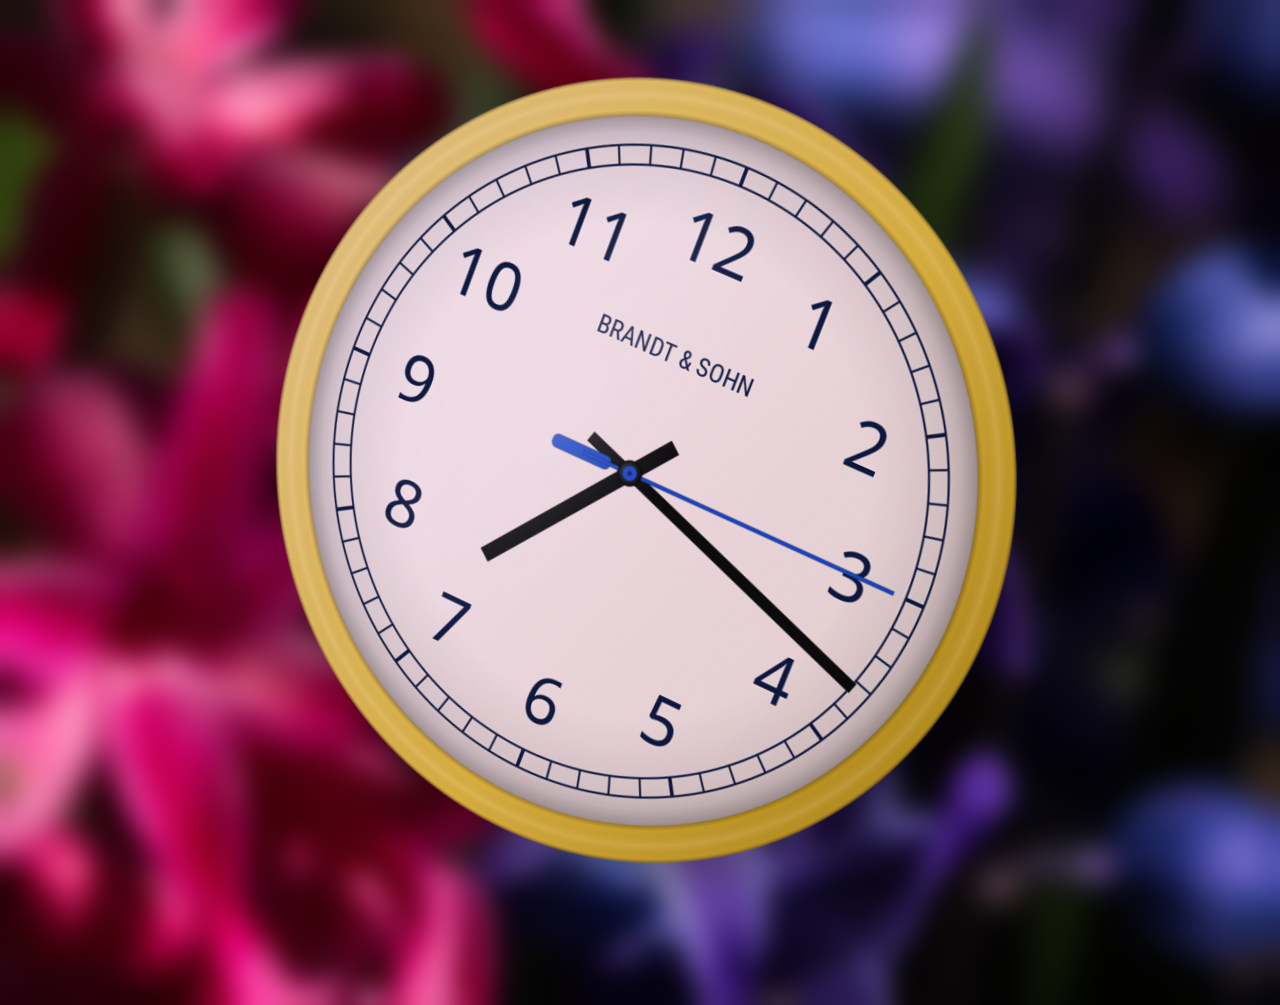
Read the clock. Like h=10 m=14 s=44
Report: h=7 m=18 s=15
